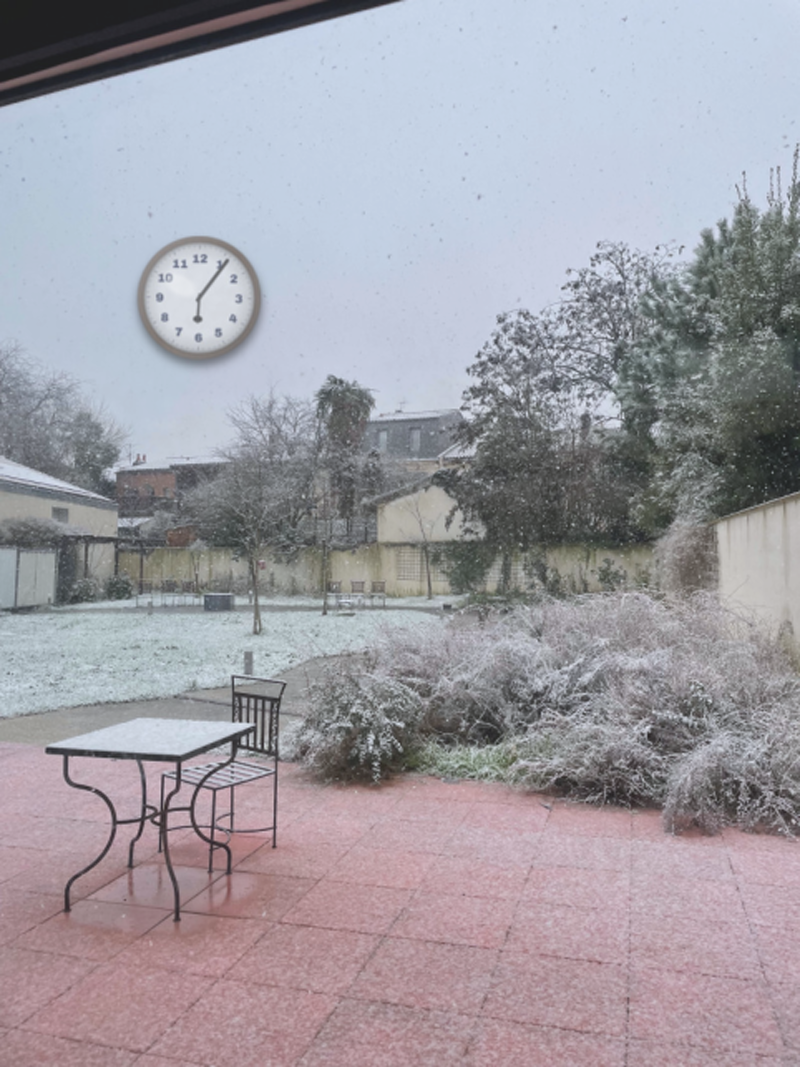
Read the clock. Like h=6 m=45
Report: h=6 m=6
